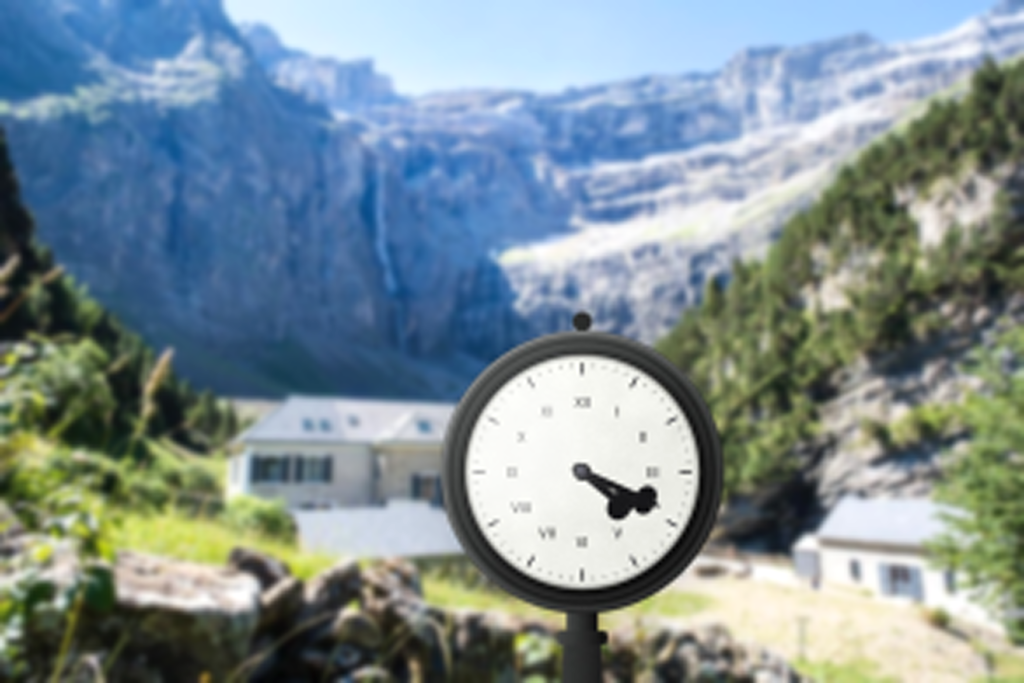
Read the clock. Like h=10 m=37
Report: h=4 m=19
